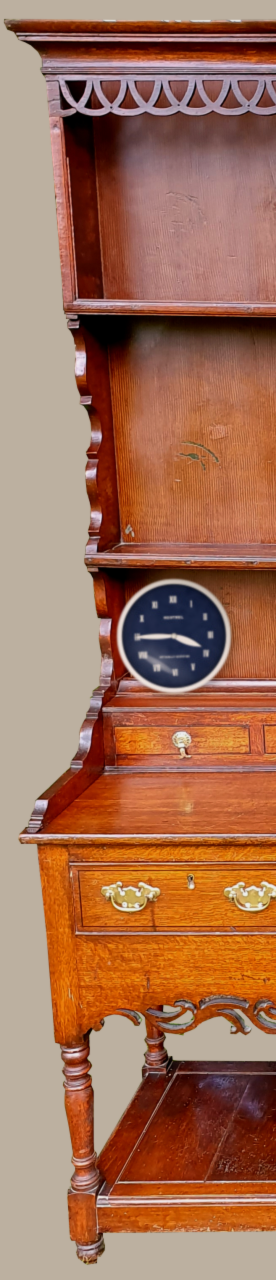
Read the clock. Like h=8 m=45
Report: h=3 m=45
